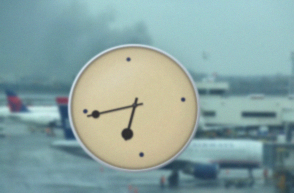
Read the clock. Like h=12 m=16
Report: h=6 m=44
